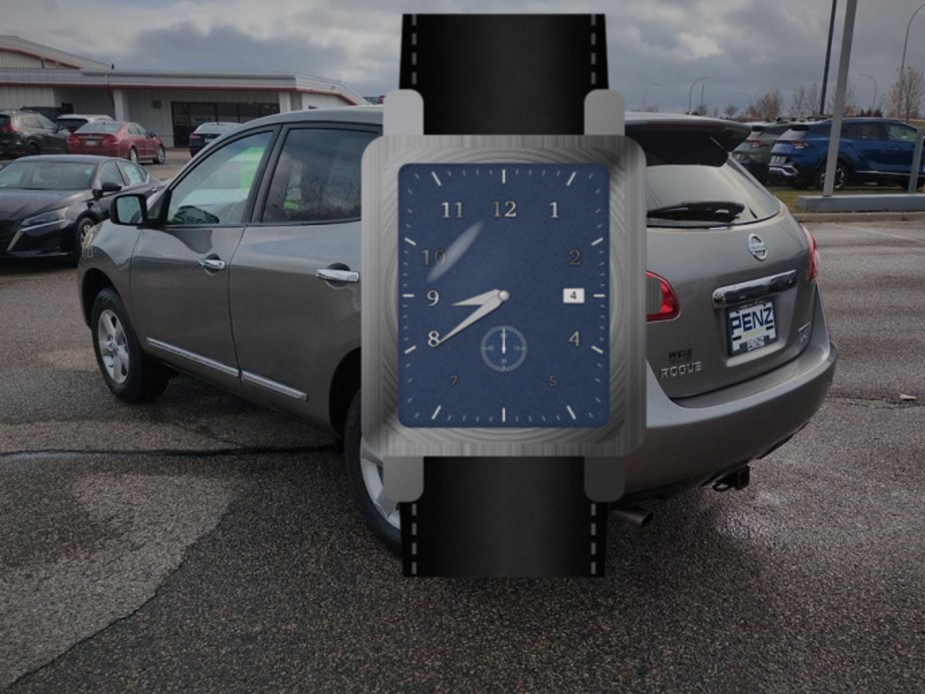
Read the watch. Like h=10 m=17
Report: h=8 m=39
